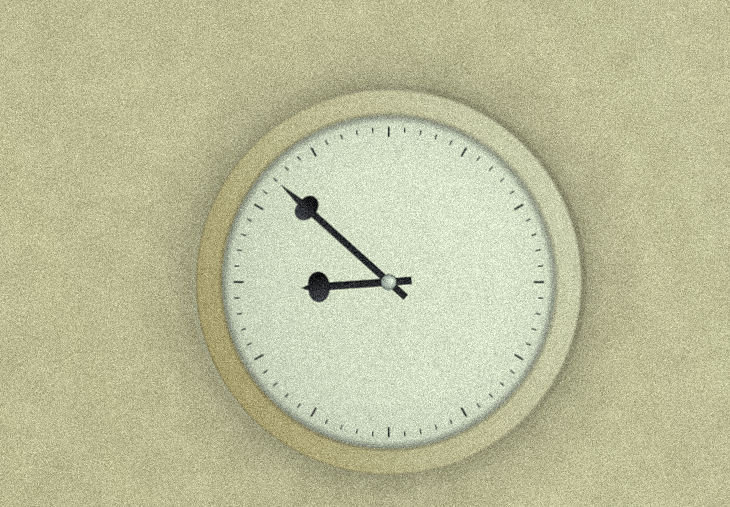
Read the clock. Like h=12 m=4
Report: h=8 m=52
